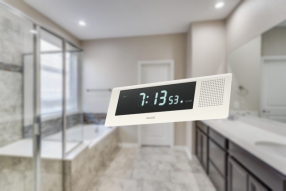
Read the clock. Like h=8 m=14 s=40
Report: h=7 m=13 s=53
